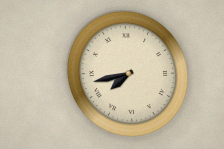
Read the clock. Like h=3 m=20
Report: h=7 m=43
